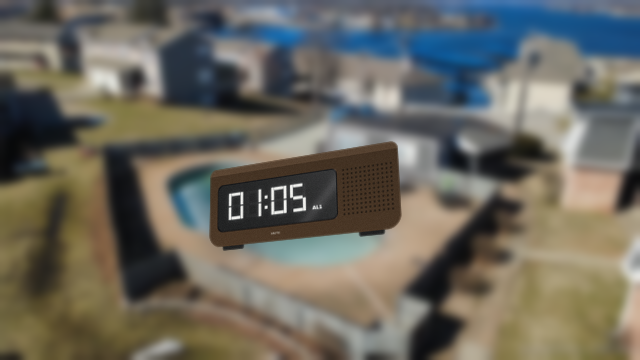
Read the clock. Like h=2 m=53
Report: h=1 m=5
